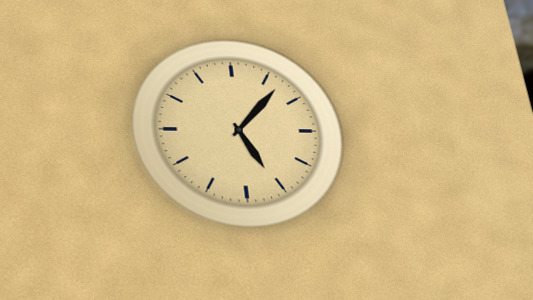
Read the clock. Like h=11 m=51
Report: h=5 m=7
